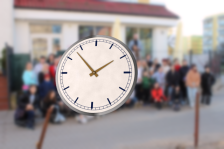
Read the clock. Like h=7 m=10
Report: h=1 m=53
